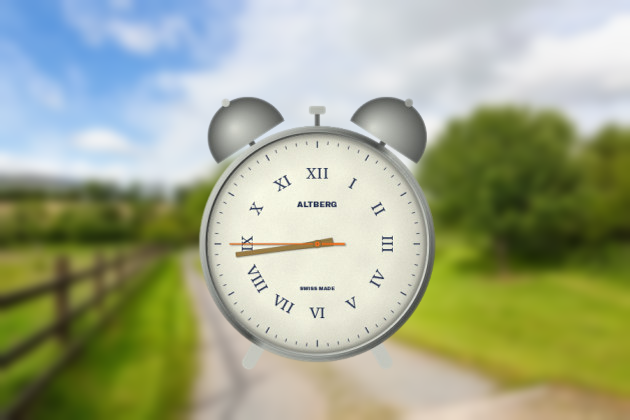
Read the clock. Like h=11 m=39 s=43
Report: h=8 m=43 s=45
